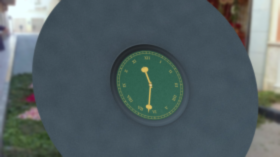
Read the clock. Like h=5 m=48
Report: h=11 m=32
